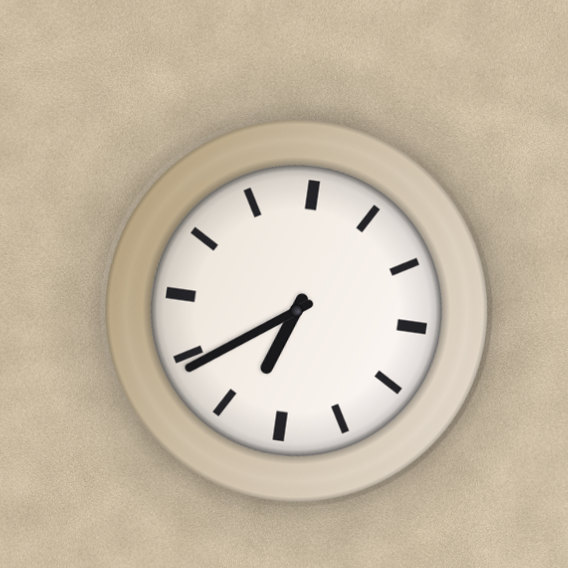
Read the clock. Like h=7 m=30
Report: h=6 m=39
